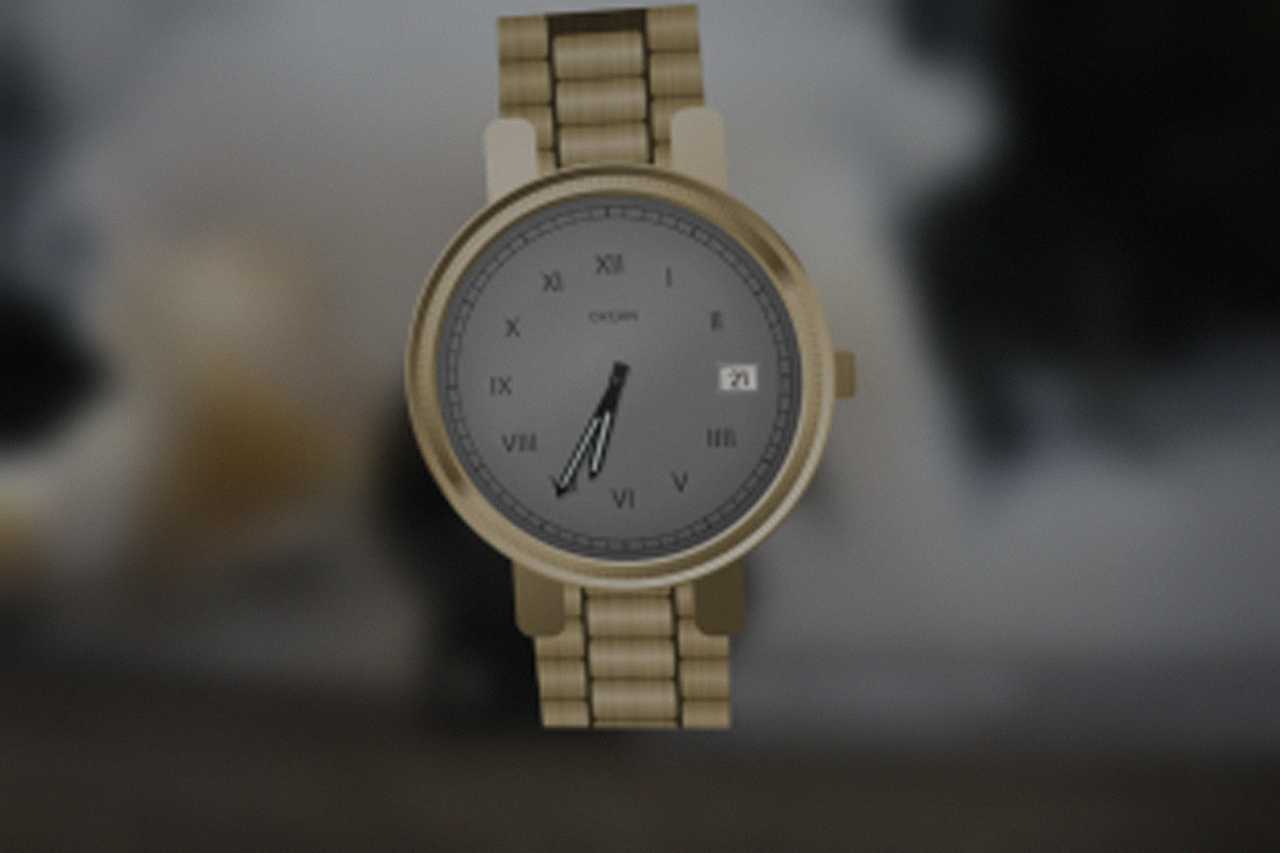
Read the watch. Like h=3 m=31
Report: h=6 m=35
